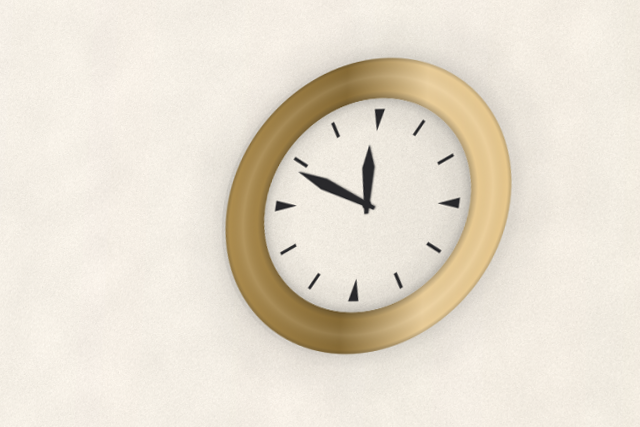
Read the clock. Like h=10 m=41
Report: h=11 m=49
